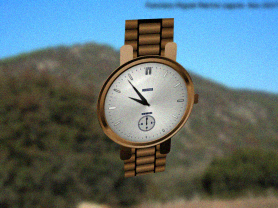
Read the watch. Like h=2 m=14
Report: h=9 m=54
